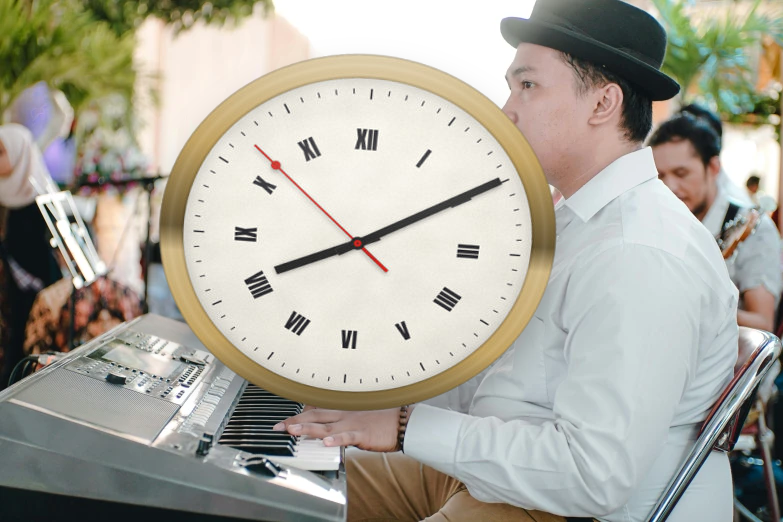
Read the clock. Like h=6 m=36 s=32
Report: h=8 m=9 s=52
